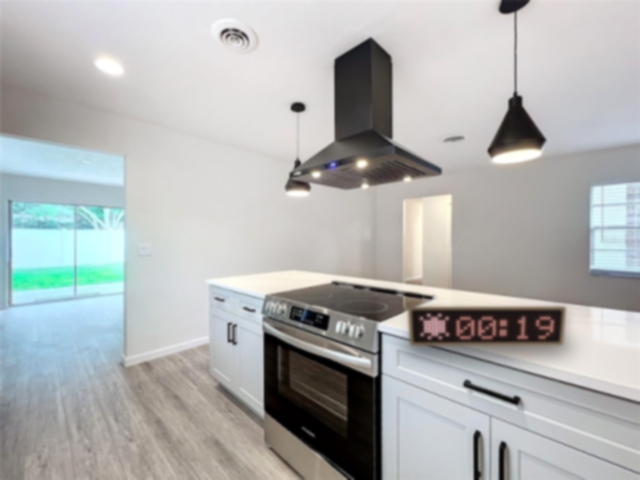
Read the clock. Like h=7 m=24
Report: h=0 m=19
